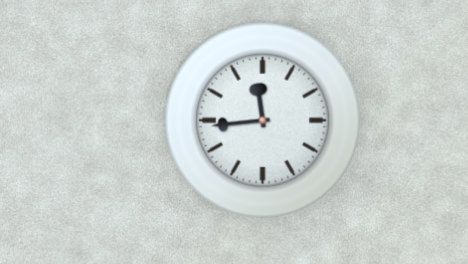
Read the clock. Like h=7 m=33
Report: h=11 m=44
